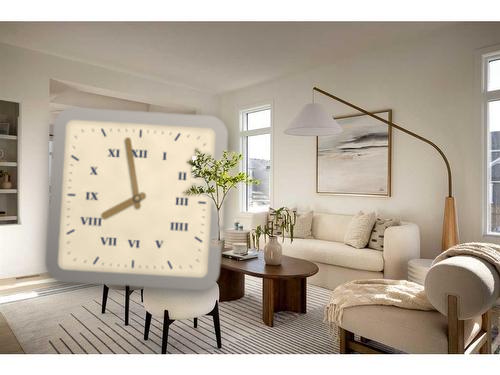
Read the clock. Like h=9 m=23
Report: h=7 m=58
